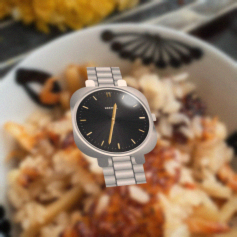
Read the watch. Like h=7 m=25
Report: h=12 m=33
